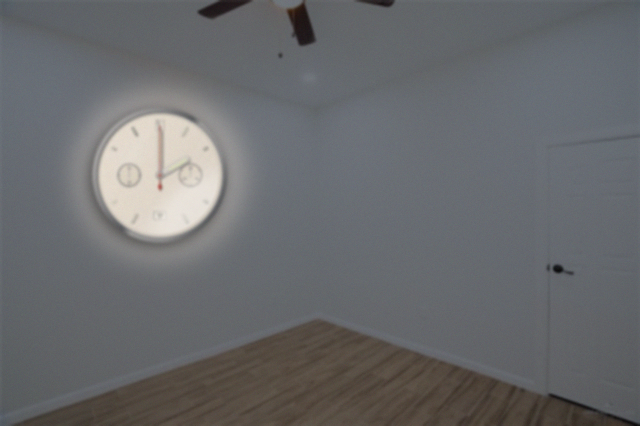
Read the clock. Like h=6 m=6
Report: h=2 m=0
